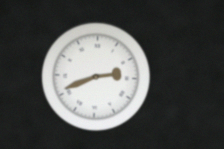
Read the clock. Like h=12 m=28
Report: h=2 m=41
